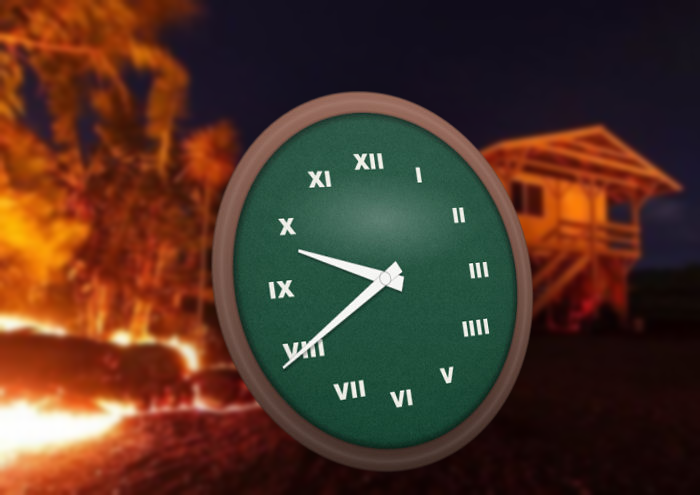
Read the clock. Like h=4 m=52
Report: h=9 m=40
